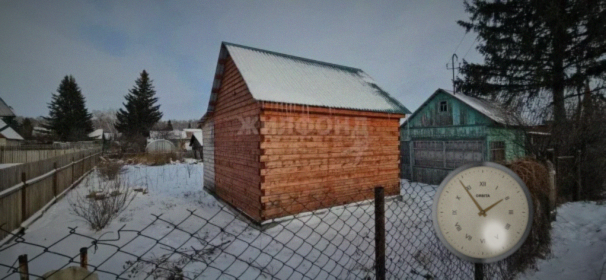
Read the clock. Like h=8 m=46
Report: h=1 m=54
